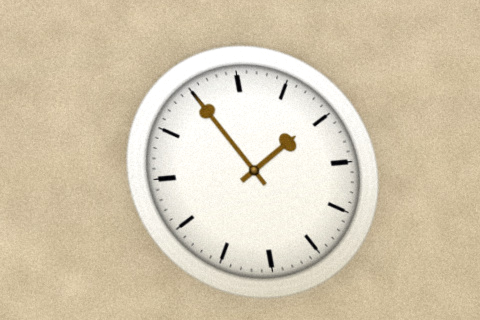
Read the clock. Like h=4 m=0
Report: h=1 m=55
